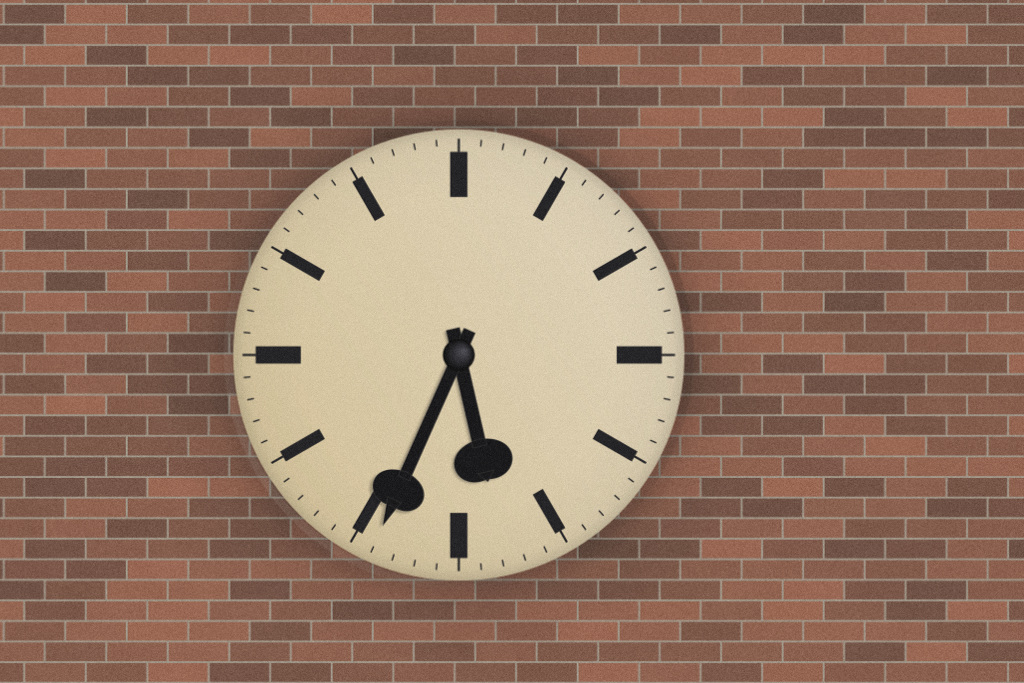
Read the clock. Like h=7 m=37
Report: h=5 m=34
